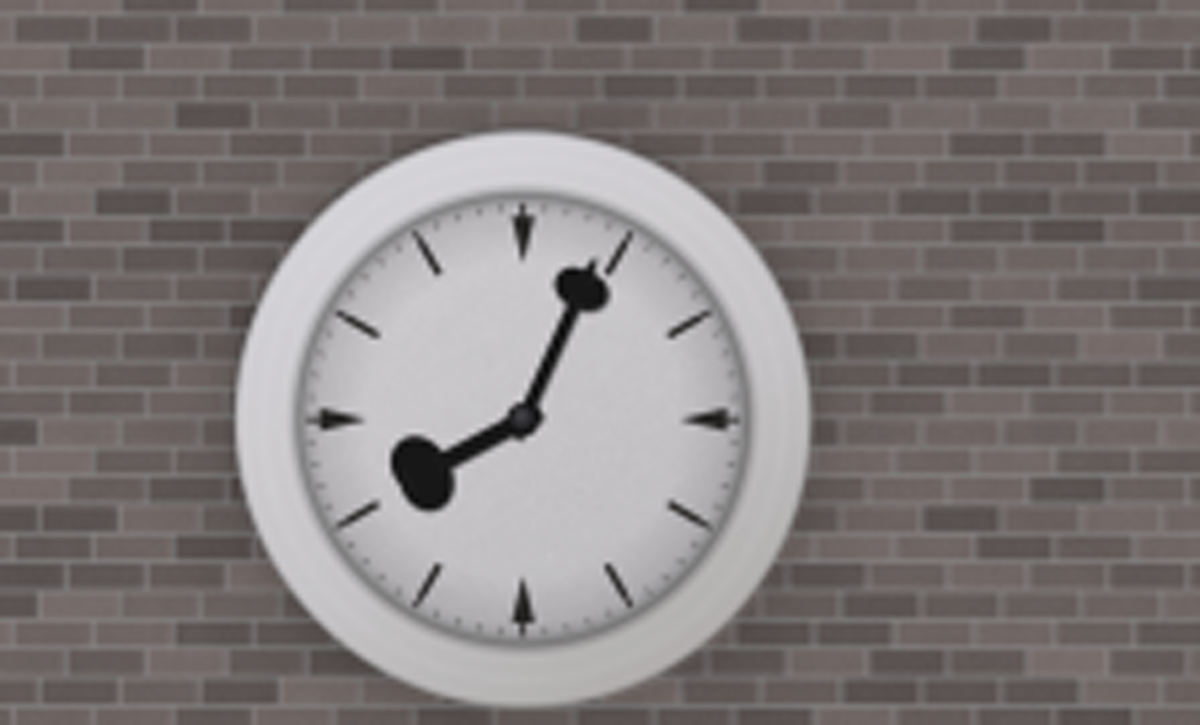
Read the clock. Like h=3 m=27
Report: h=8 m=4
